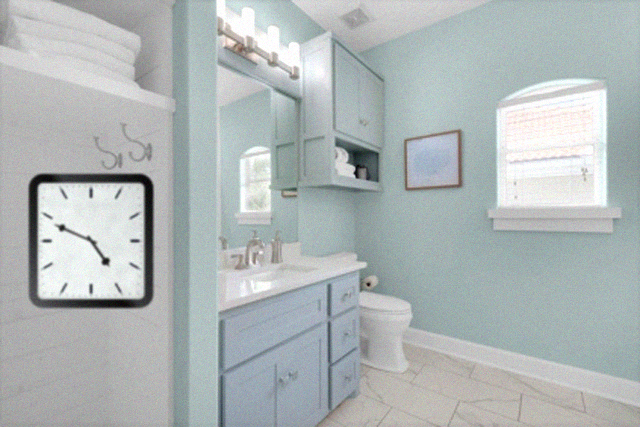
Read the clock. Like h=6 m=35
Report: h=4 m=49
